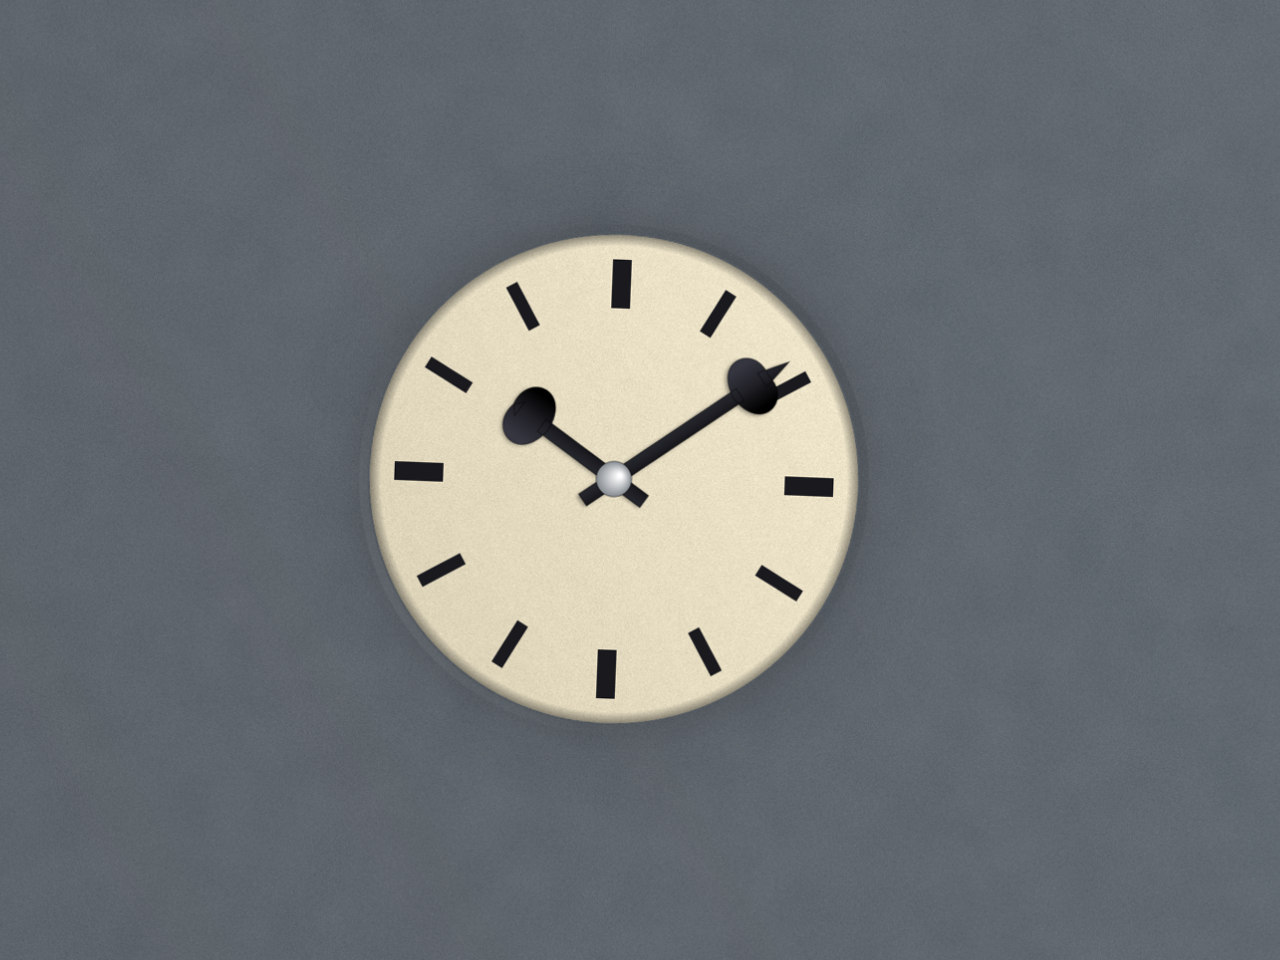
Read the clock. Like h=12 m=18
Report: h=10 m=9
